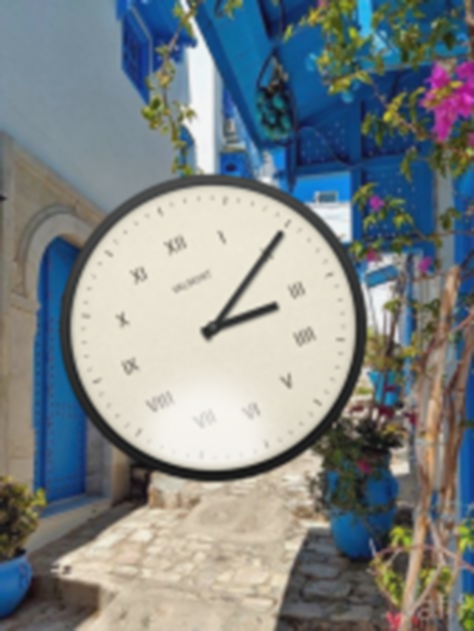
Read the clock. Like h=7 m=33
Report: h=3 m=10
